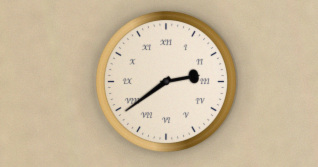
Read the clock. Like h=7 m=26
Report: h=2 m=39
